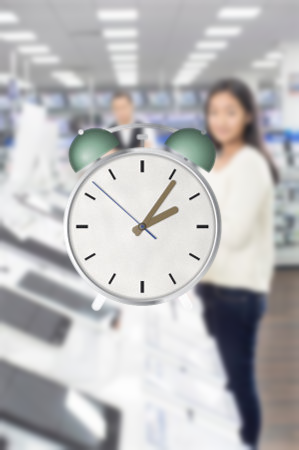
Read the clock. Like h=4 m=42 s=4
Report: h=2 m=5 s=52
